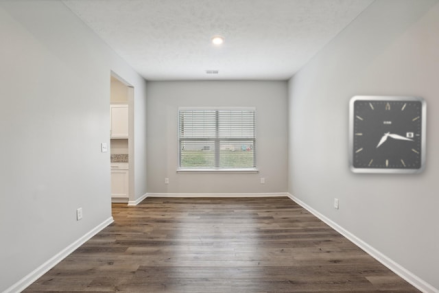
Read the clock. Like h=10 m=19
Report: h=7 m=17
